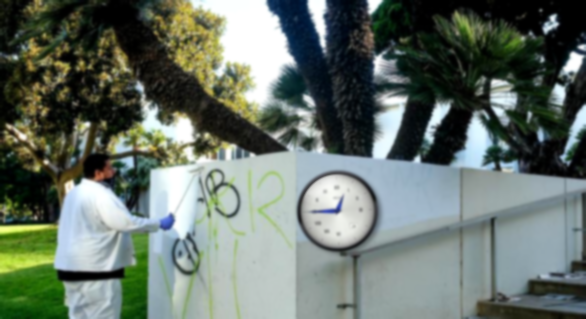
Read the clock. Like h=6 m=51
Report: h=12 m=45
